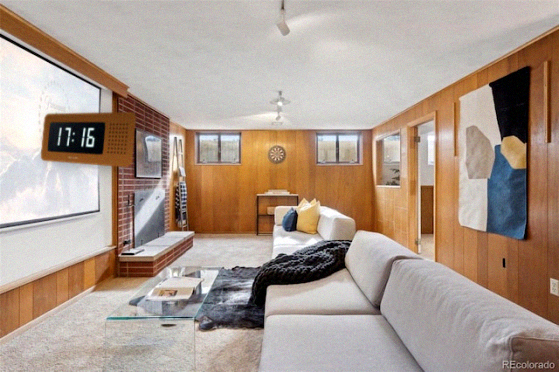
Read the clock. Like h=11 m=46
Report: h=17 m=16
